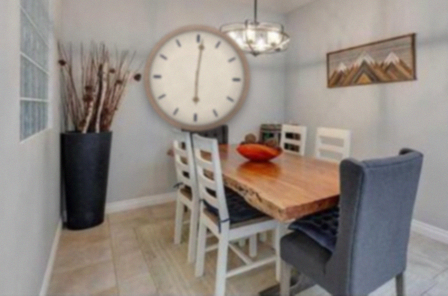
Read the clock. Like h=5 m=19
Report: h=6 m=1
